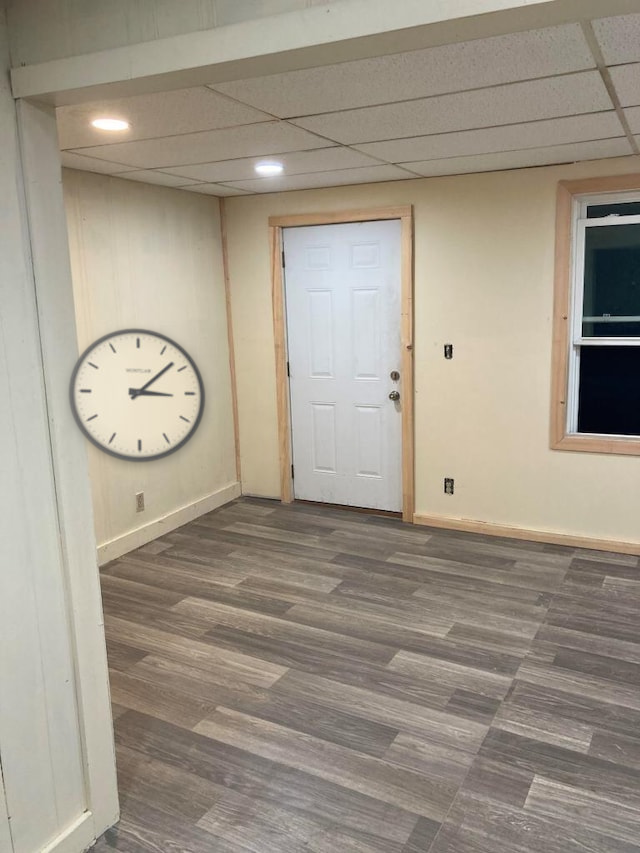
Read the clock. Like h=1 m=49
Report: h=3 m=8
